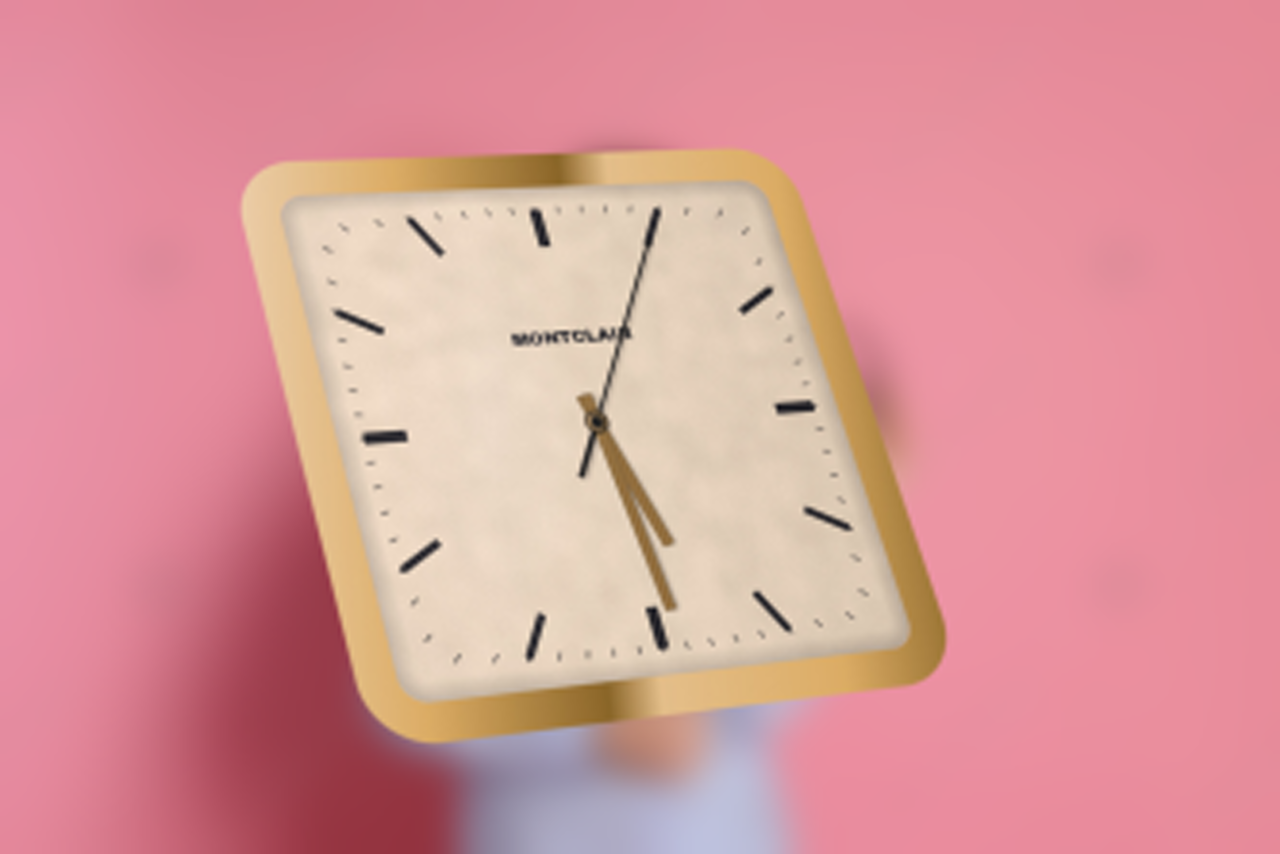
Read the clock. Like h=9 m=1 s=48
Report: h=5 m=29 s=5
